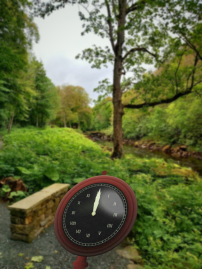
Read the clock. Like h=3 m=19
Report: h=12 m=0
